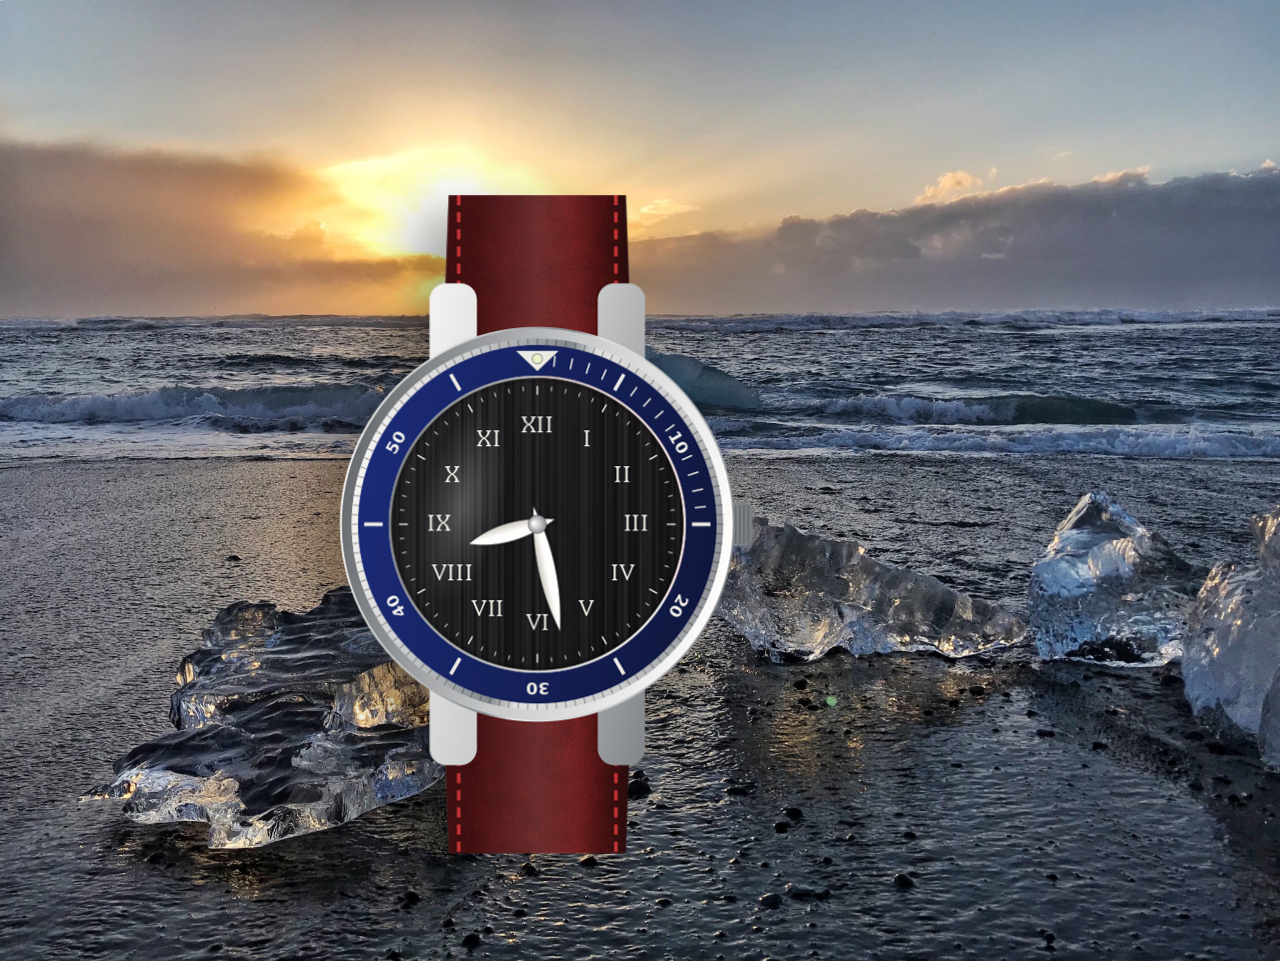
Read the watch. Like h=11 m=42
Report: h=8 m=28
